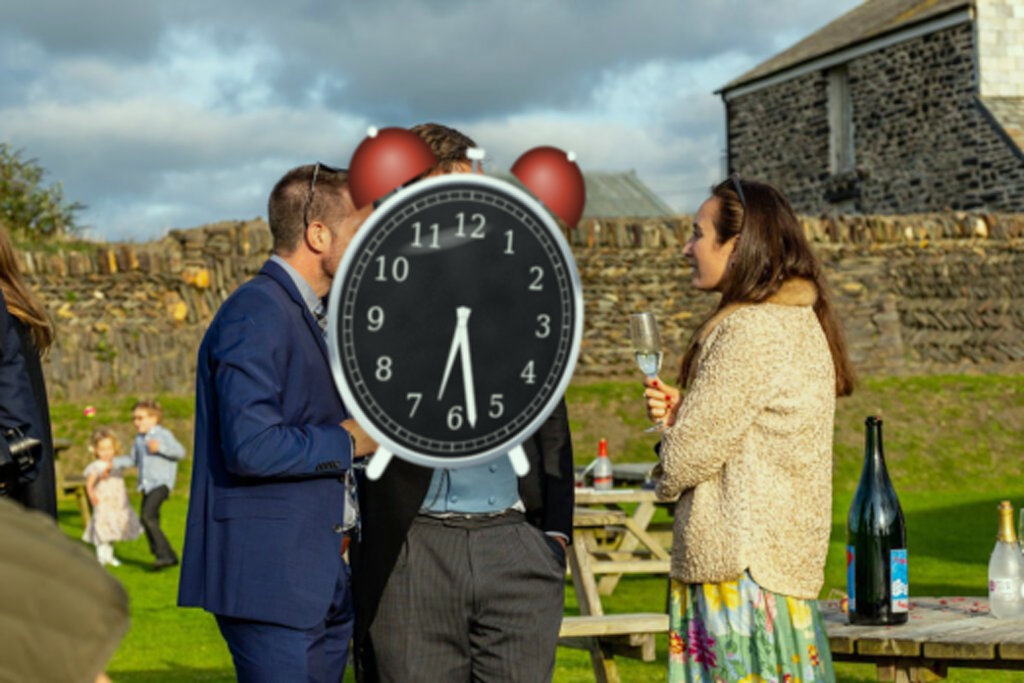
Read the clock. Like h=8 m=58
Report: h=6 m=28
